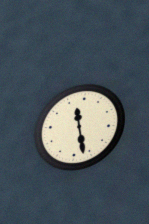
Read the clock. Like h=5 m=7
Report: h=11 m=27
